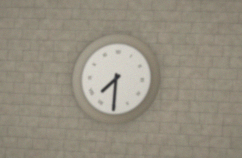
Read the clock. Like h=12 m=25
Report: h=7 m=30
